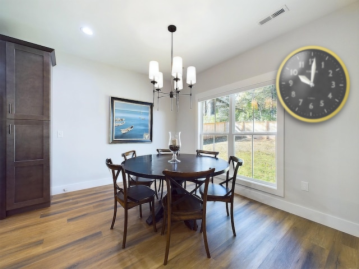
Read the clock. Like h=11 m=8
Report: h=10 m=1
